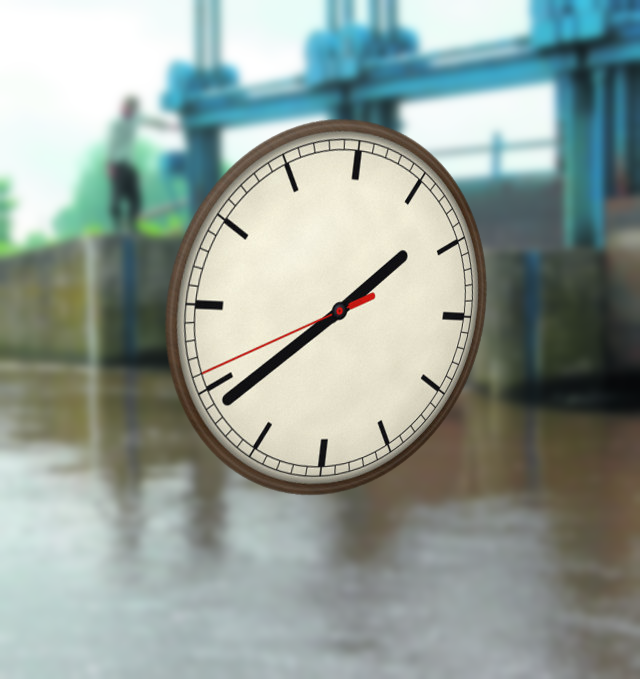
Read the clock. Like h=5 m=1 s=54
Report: h=1 m=38 s=41
